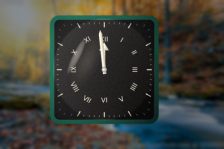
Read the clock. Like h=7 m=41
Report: h=11 m=59
